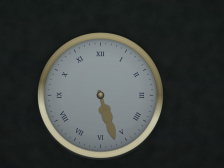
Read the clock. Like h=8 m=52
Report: h=5 m=27
